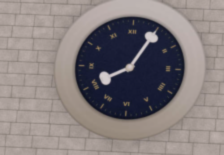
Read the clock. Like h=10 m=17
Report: h=8 m=5
